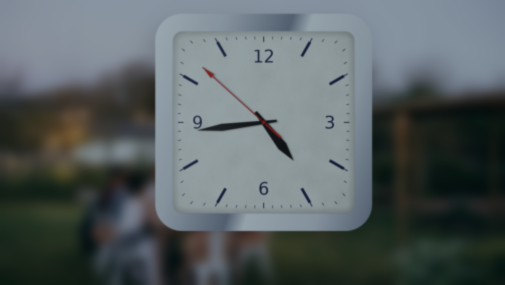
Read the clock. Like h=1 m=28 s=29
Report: h=4 m=43 s=52
